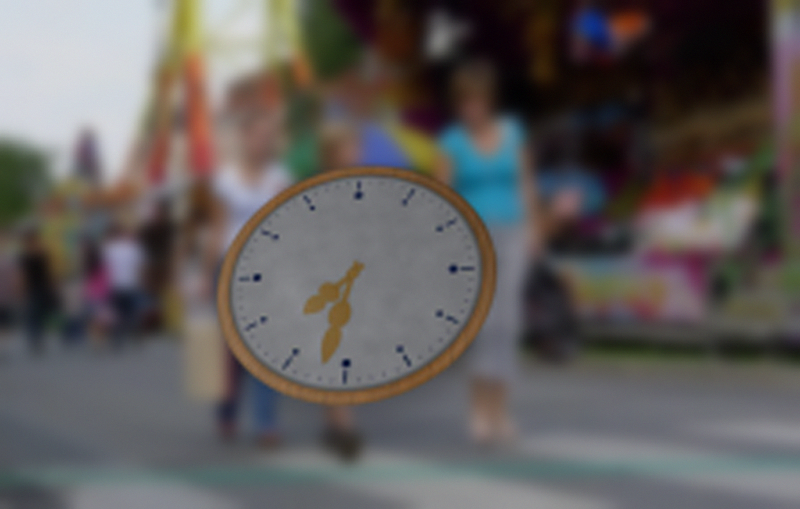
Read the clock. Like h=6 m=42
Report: h=7 m=32
